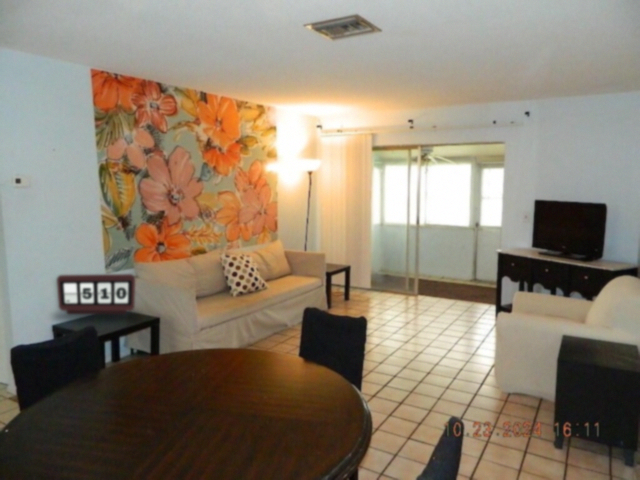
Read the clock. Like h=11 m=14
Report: h=5 m=10
